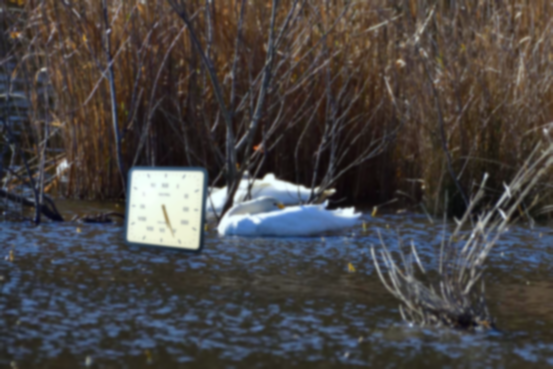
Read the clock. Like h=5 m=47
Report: h=5 m=26
